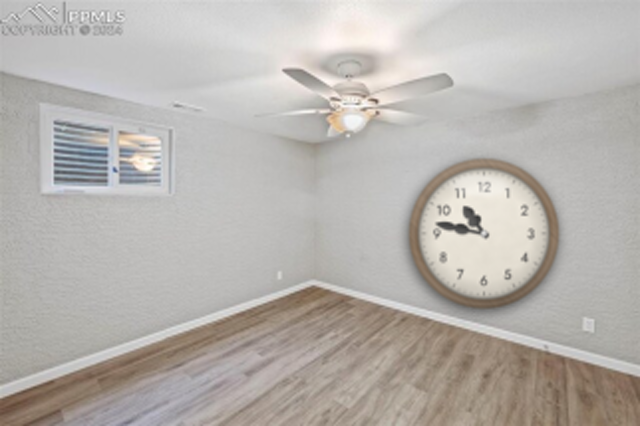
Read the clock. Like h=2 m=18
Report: h=10 m=47
